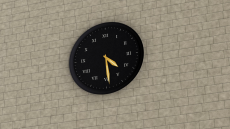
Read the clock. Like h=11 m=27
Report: h=4 m=29
